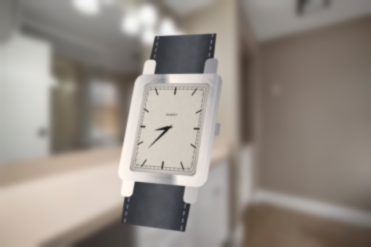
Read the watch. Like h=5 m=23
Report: h=8 m=37
